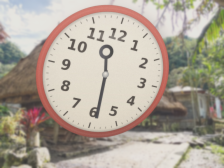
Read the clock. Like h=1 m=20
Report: h=11 m=29
